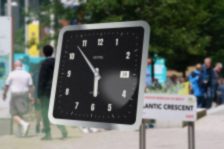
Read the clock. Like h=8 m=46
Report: h=5 m=53
